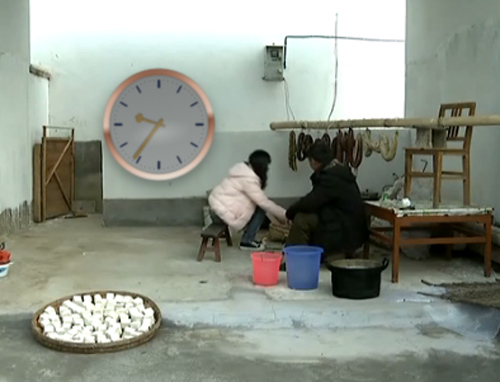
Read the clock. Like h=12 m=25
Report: h=9 m=36
